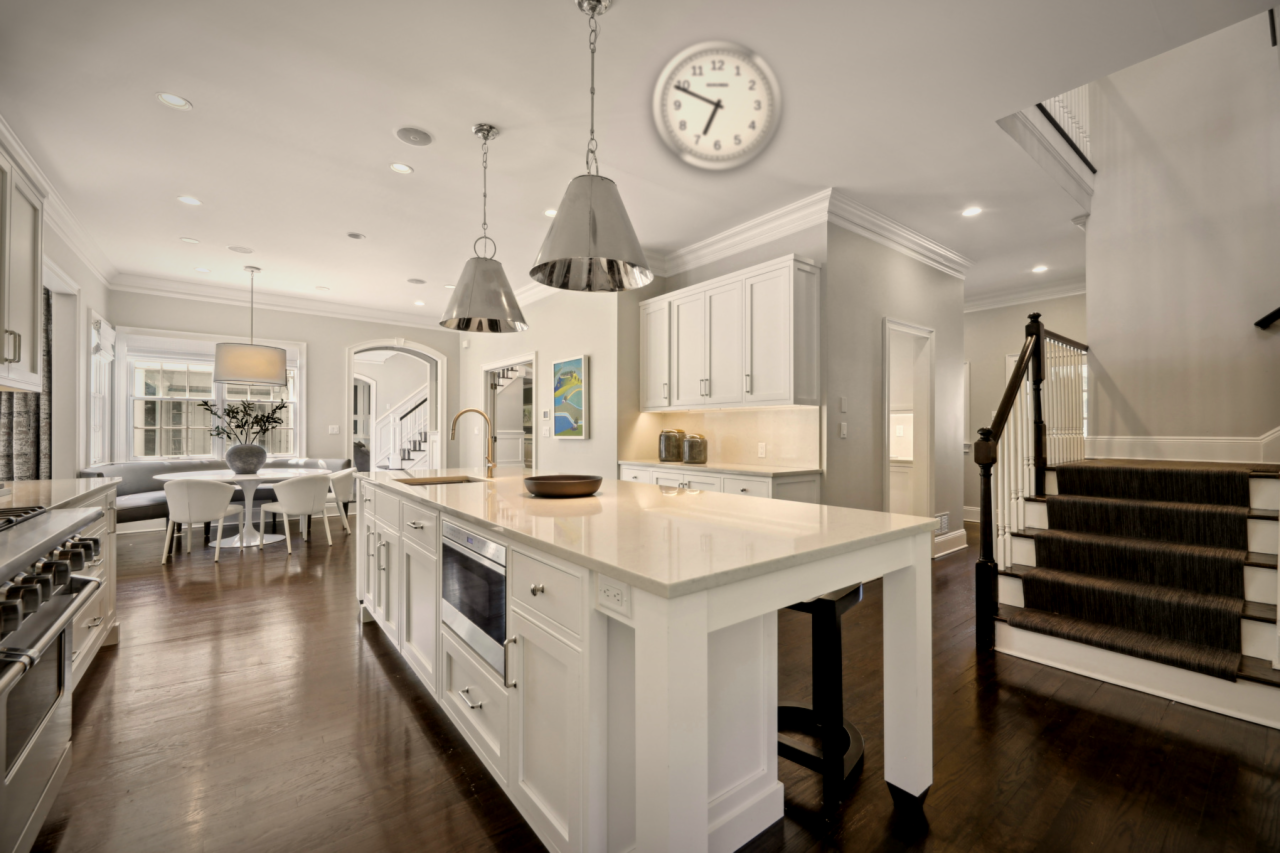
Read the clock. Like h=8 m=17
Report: h=6 m=49
